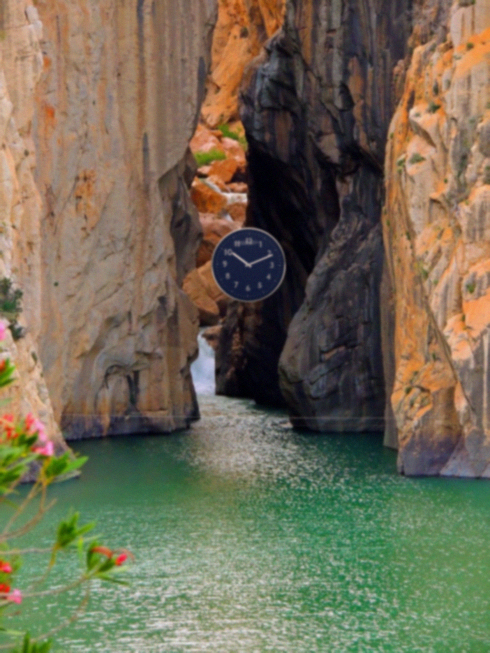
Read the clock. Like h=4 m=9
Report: h=10 m=11
